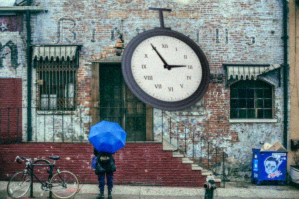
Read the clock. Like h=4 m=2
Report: h=2 m=55
